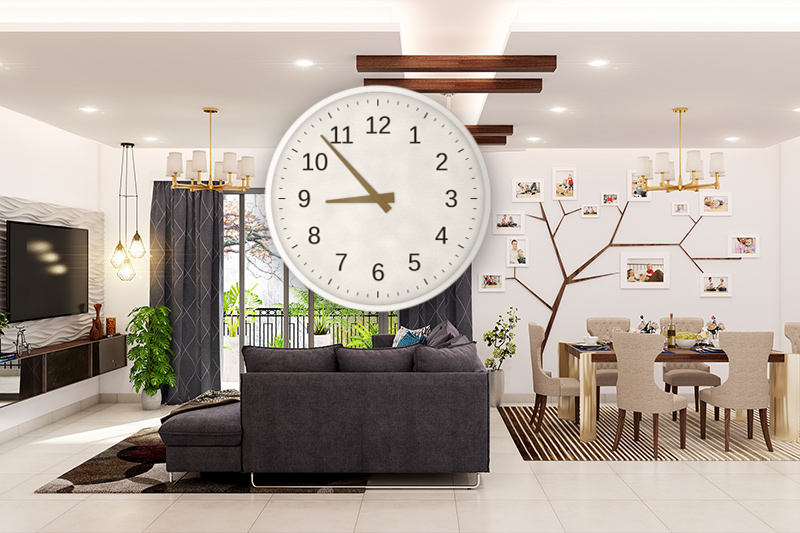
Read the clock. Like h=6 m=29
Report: h=8 m=53
